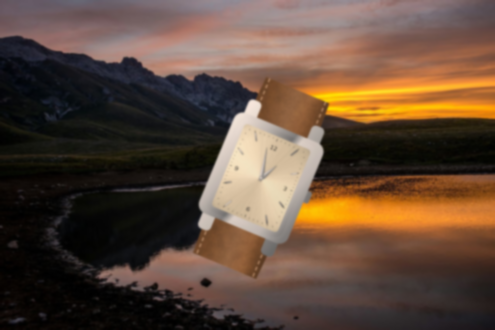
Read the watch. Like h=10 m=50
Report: h=12 m=58
